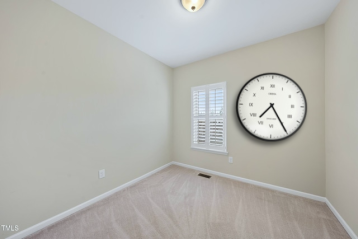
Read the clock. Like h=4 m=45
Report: h=7 m=25
